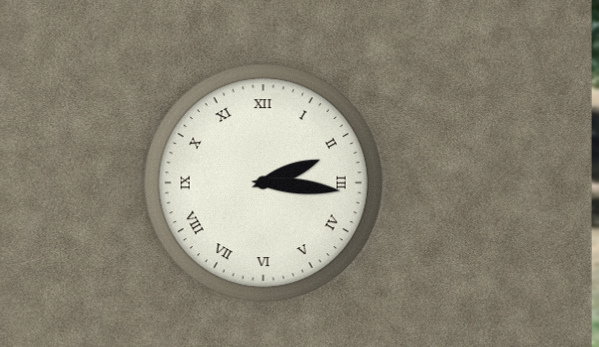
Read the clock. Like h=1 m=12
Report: h=2 m=16
